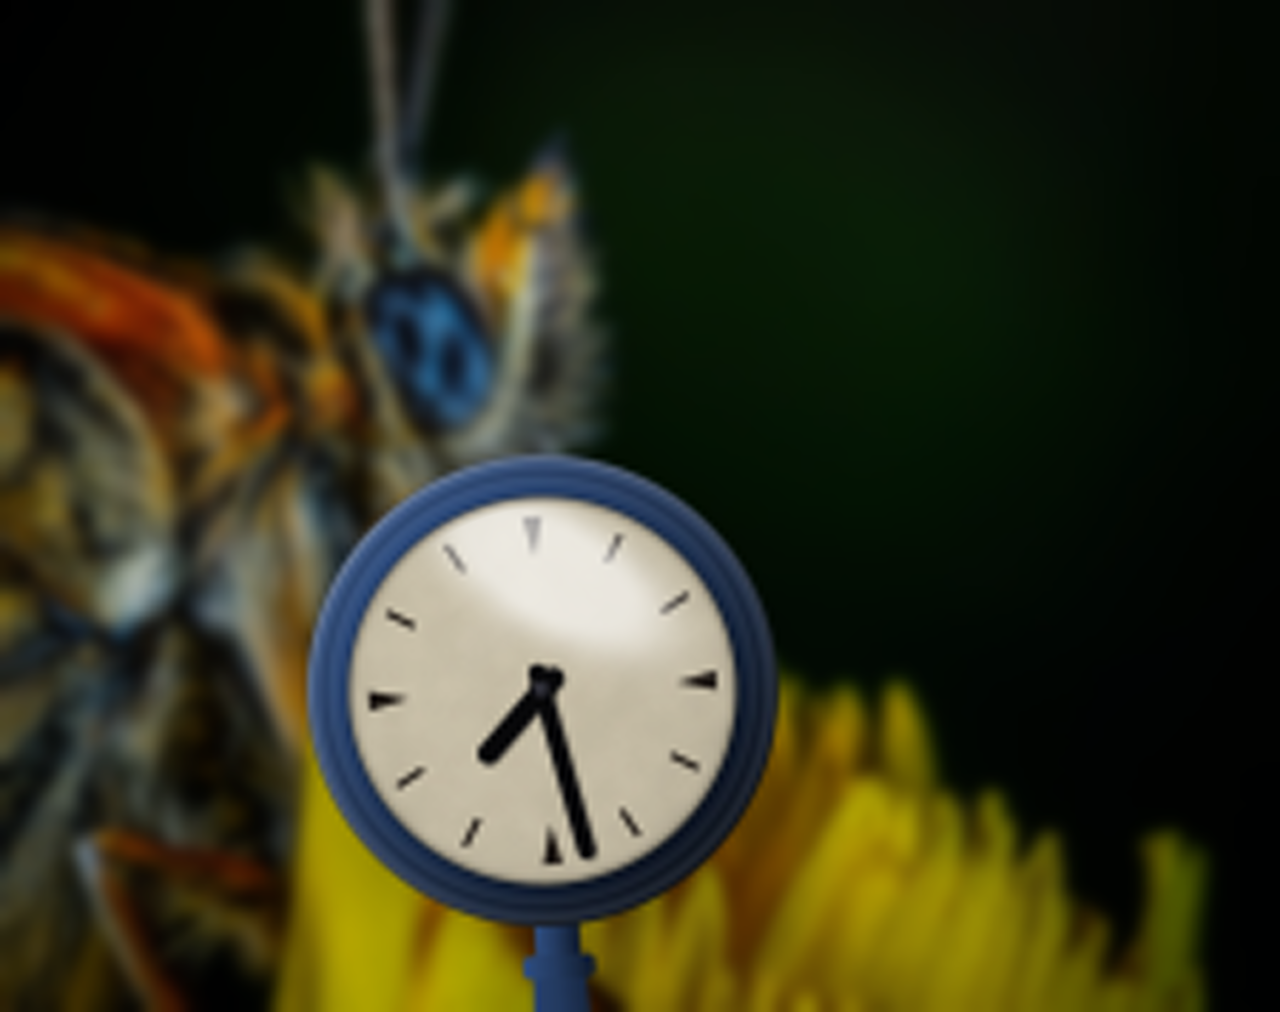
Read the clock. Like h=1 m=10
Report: h=7 m=28
